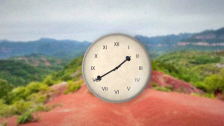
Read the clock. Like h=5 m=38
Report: h=1 m=40
